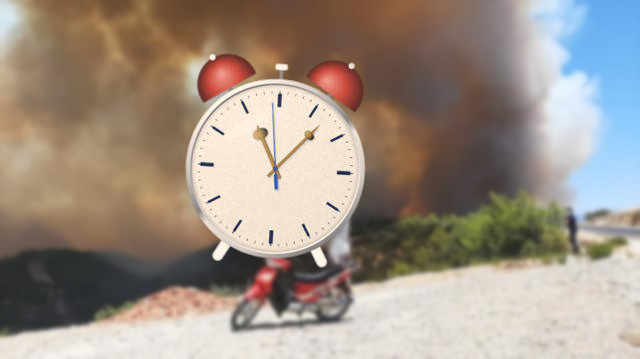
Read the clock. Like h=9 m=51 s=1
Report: h=11 m=6 s=59
